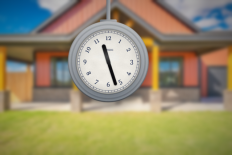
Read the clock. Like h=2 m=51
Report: h=11 m=27
